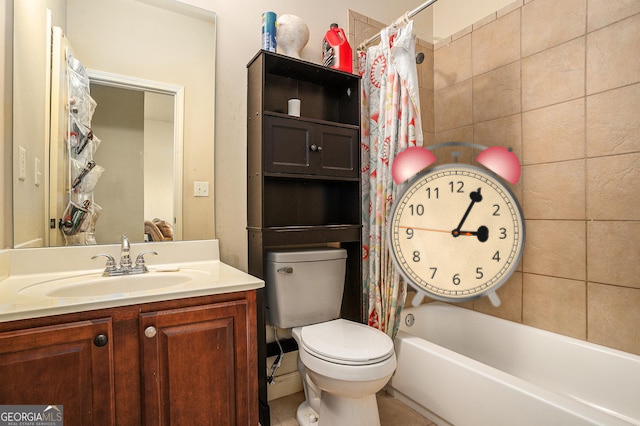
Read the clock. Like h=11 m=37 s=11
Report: h=3 m=4 s=46
